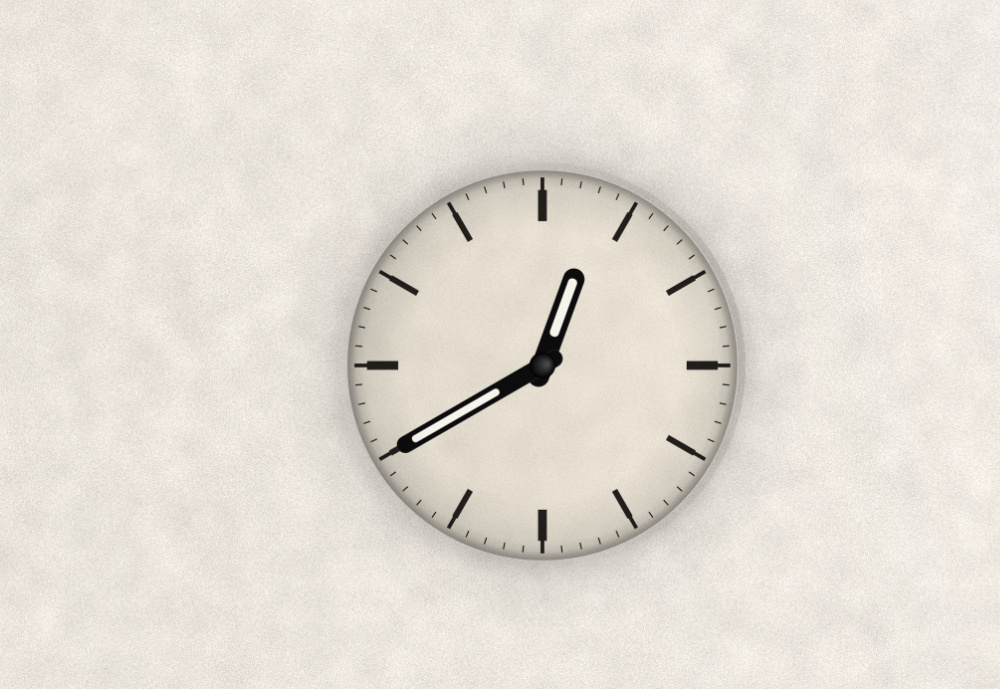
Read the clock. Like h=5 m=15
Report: h=12 m=40
